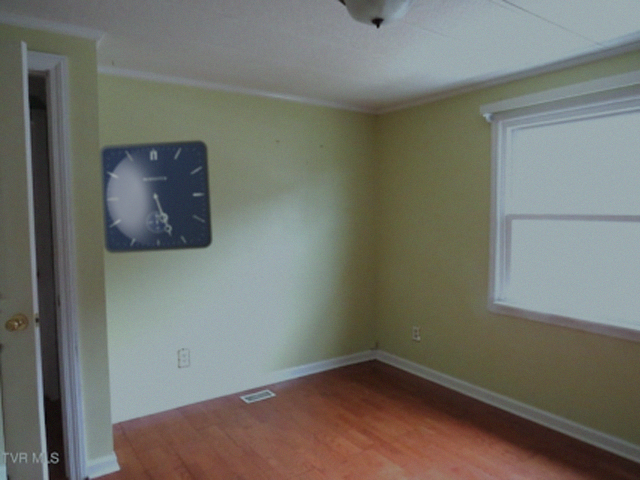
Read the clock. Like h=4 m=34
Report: h=5 m=27
